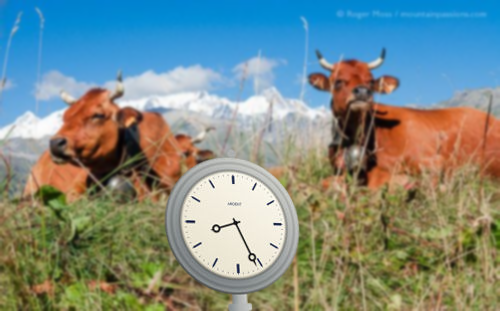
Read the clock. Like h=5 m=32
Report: h=8 m=26
